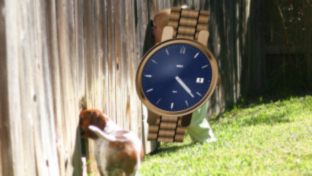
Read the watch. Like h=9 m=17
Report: h=4 m=22
